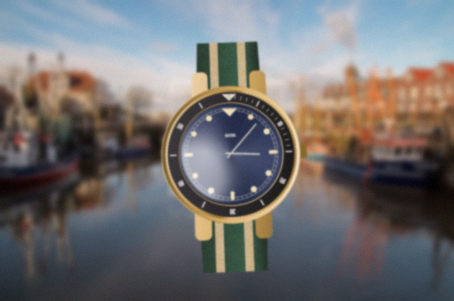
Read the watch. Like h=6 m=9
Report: h=3 m=7
